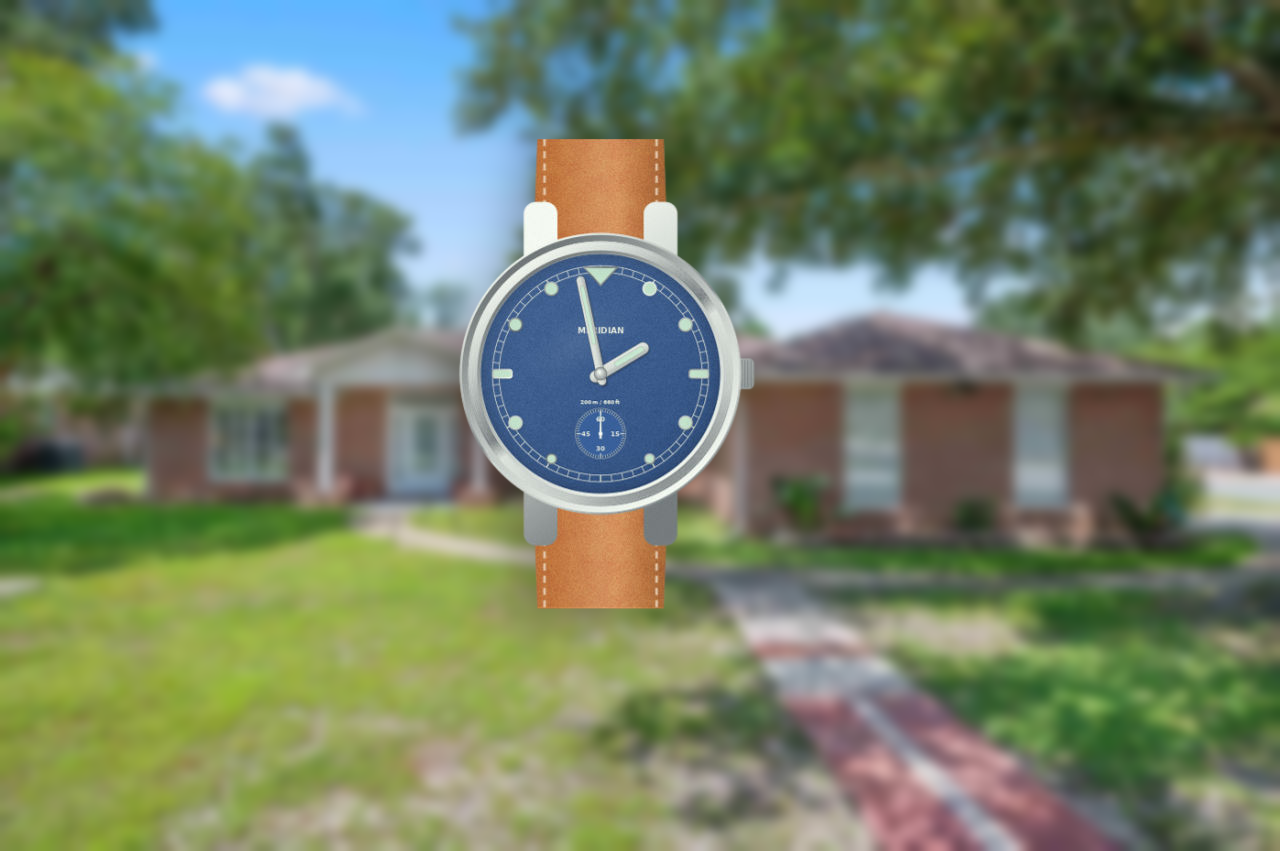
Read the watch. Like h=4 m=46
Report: h=1 m=58
